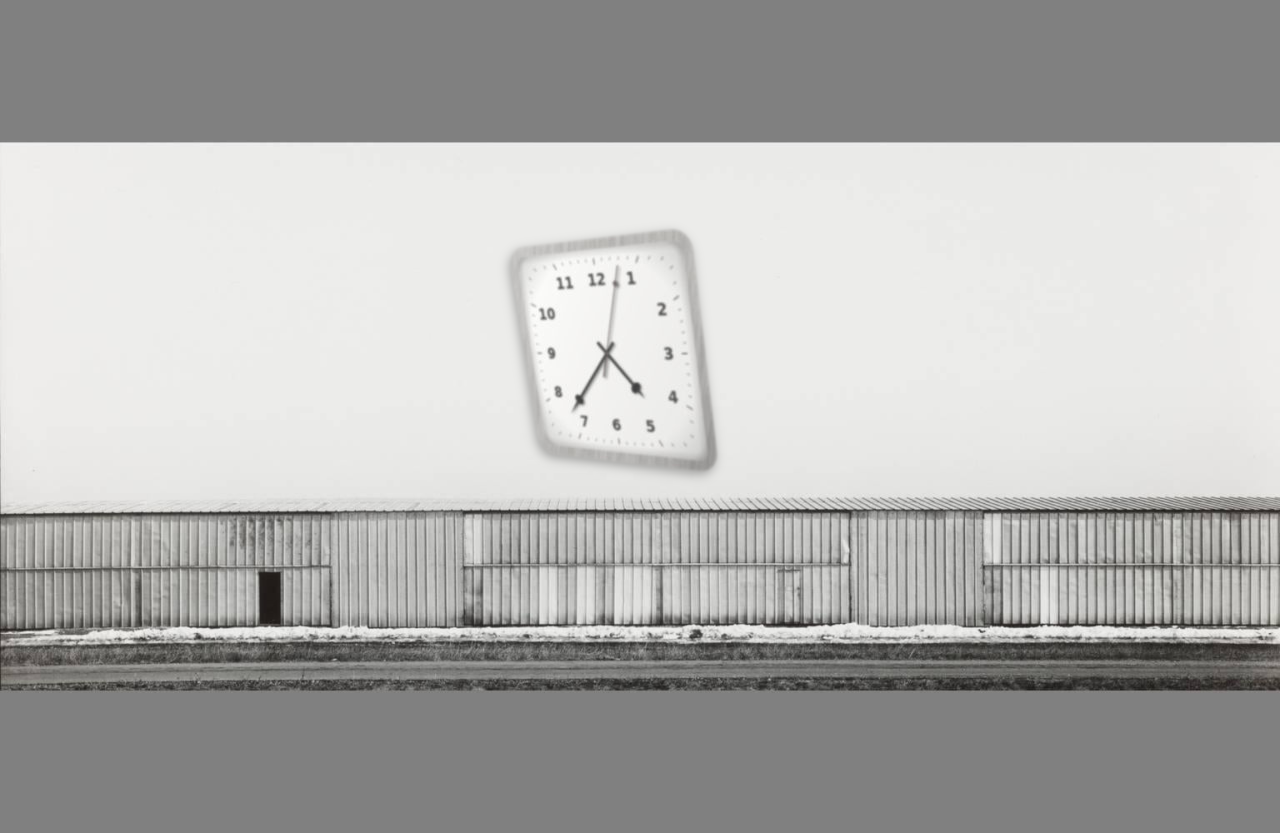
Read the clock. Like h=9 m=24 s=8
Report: h=4 m=37 s=3
